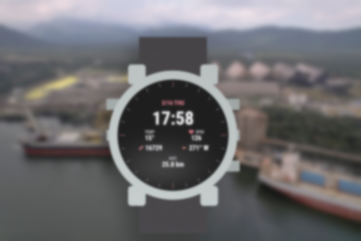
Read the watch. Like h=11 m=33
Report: h=17 m=58
